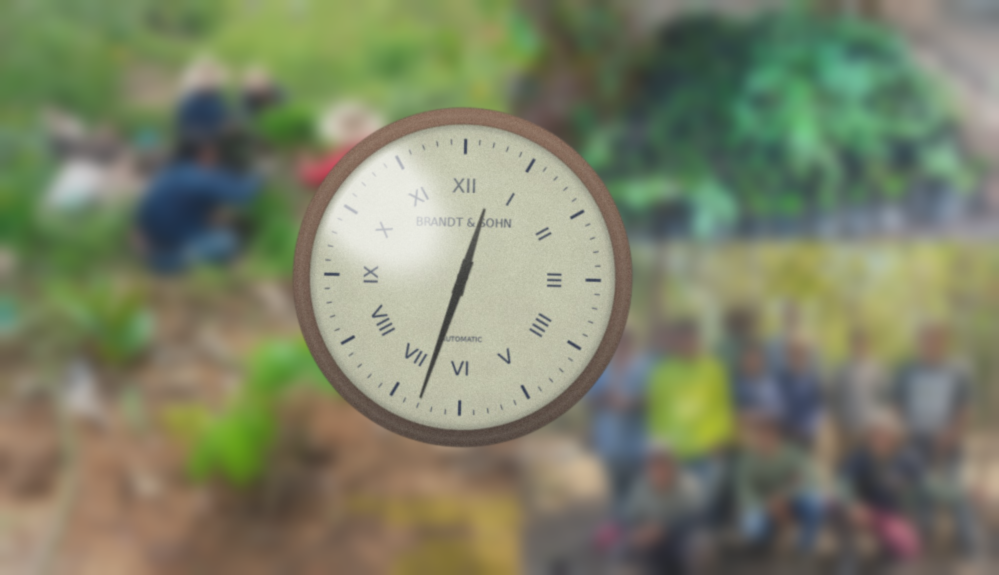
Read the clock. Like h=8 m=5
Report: h=12 m=33
